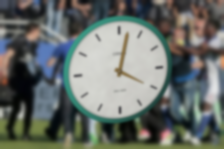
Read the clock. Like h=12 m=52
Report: h=4 m=2
